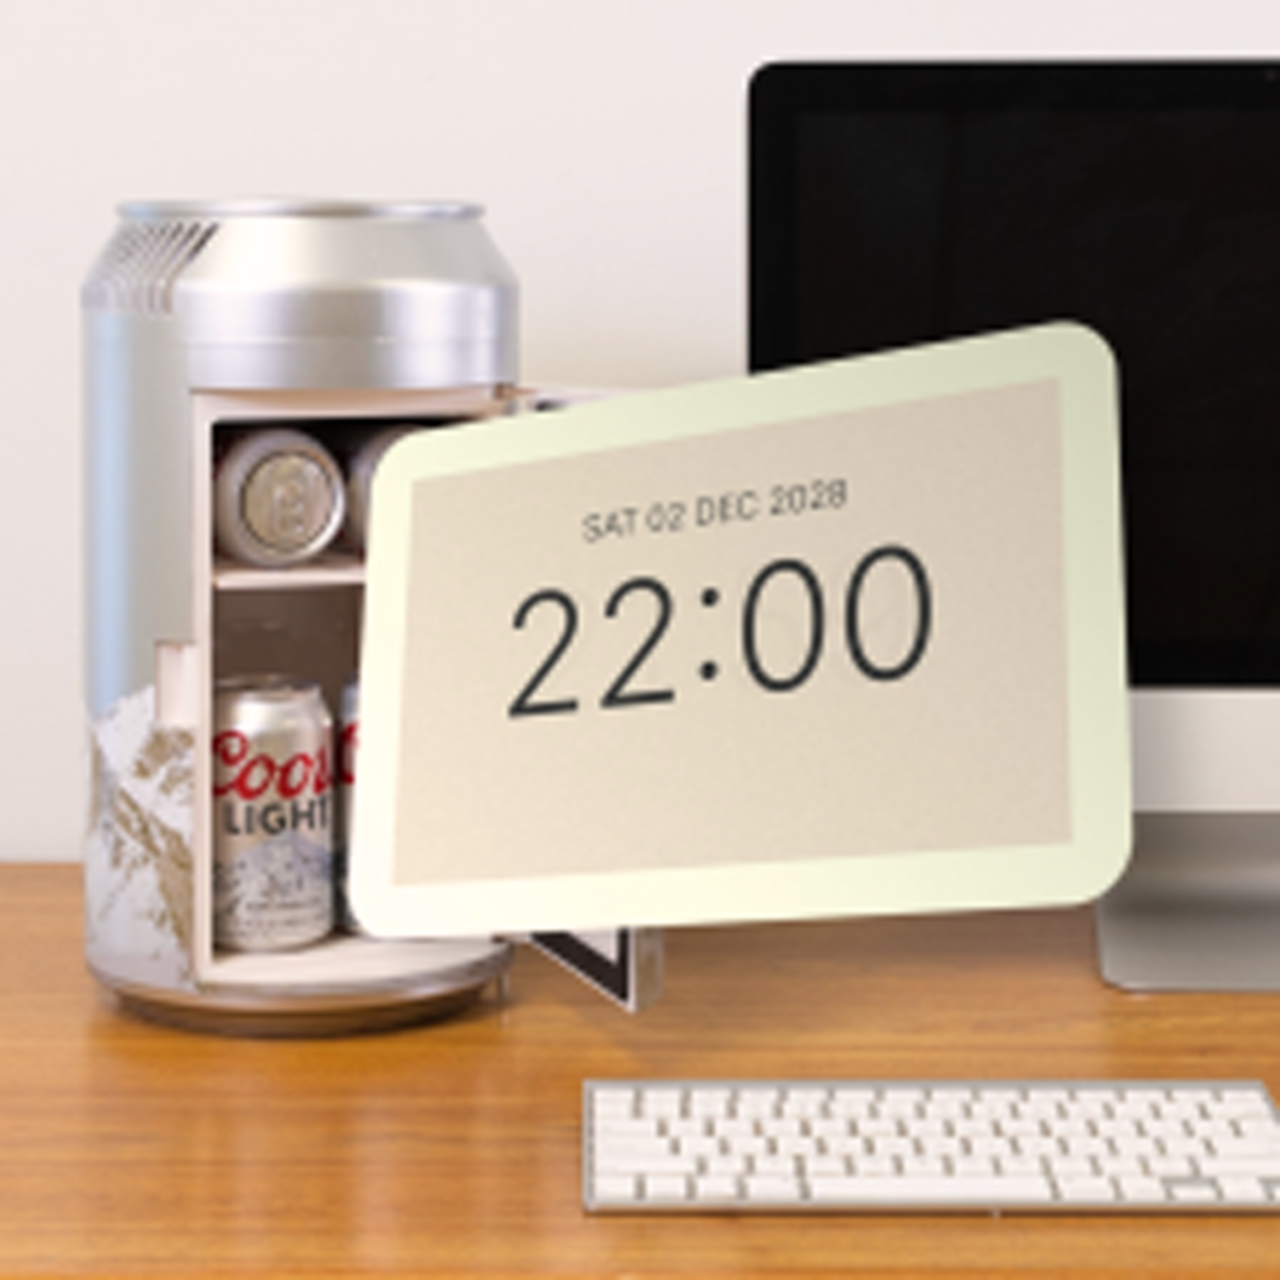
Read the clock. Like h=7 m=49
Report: h=22 m=0
